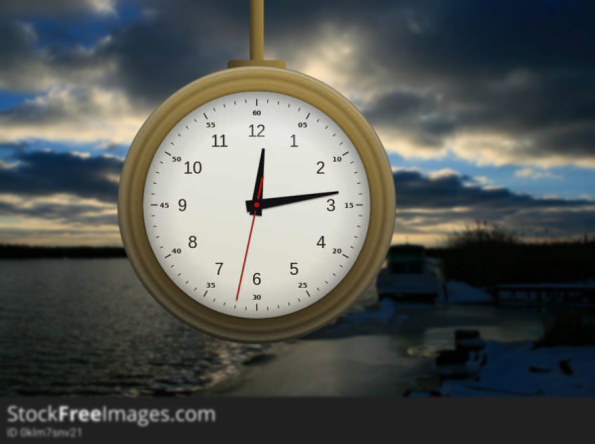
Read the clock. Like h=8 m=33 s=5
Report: h=12 m=13 s=32
